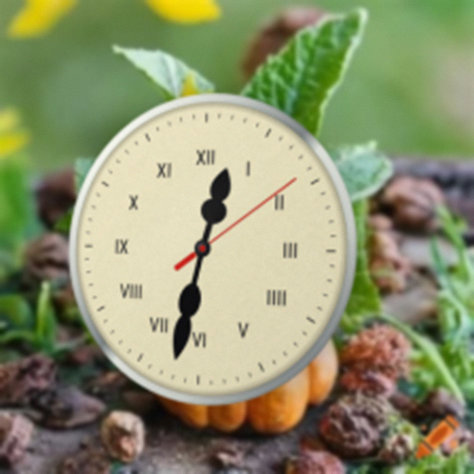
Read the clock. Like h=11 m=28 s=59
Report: h=12 m=32 s=9
